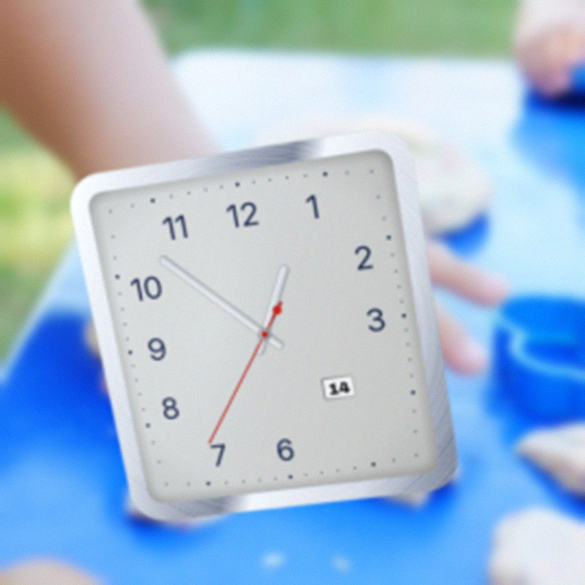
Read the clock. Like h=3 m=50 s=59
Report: h=12 m=52 s=36
